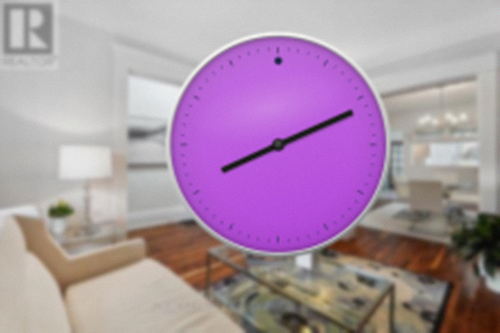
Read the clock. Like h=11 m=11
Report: h=8 m=11
